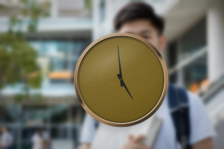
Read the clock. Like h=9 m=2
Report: h=4 m=59
